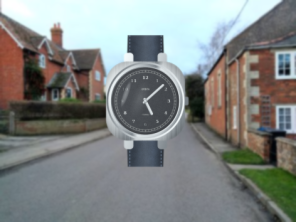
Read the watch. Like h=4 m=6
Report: h=5 m=8
